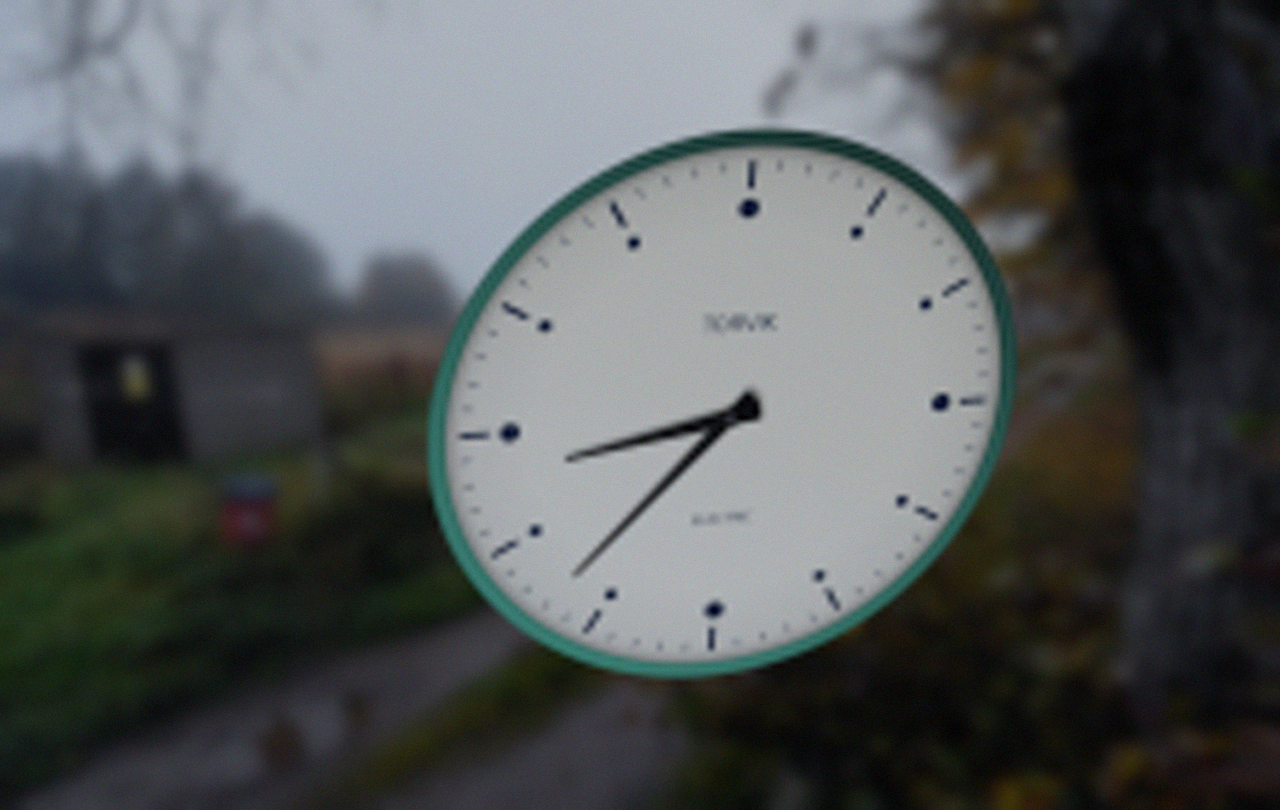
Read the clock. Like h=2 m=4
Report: h=8 m=37
